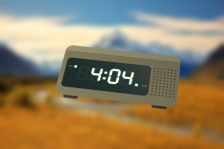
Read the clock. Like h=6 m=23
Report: h=4 m=4
